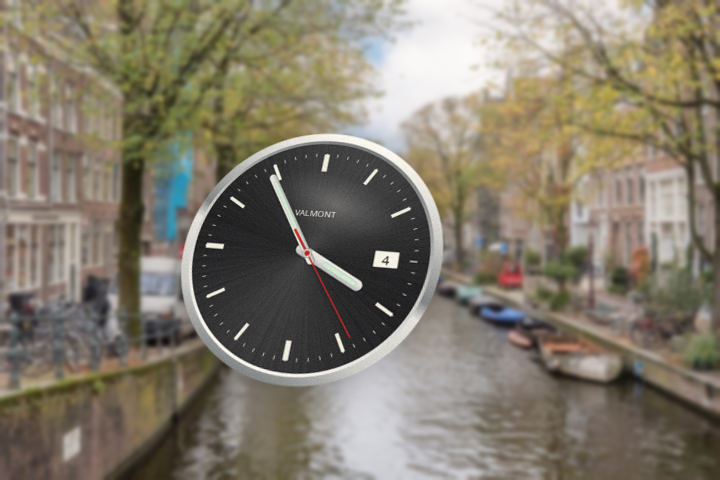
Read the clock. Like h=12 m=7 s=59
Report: h=3 m=54 s=24
